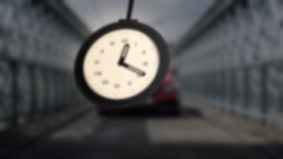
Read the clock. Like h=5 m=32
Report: h=12 m=19
